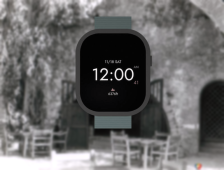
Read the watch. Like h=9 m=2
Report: h=12 m=0
